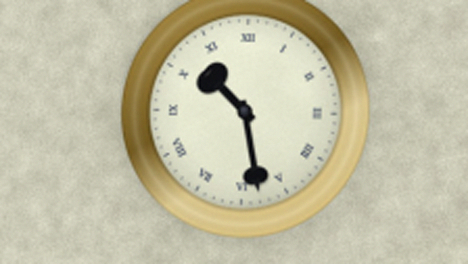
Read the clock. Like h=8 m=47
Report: h=10 m=28
